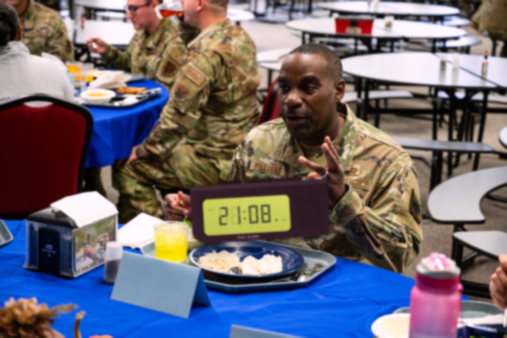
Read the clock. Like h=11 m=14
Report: h=21 m=8
